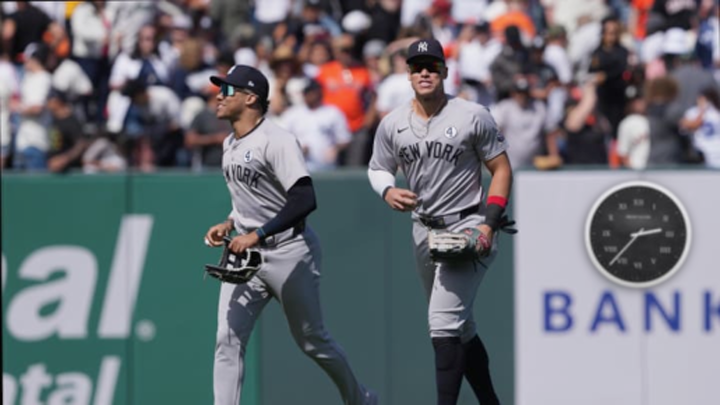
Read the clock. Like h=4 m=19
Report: h=2 m=37
